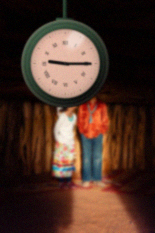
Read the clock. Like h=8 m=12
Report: h=9 m=15
